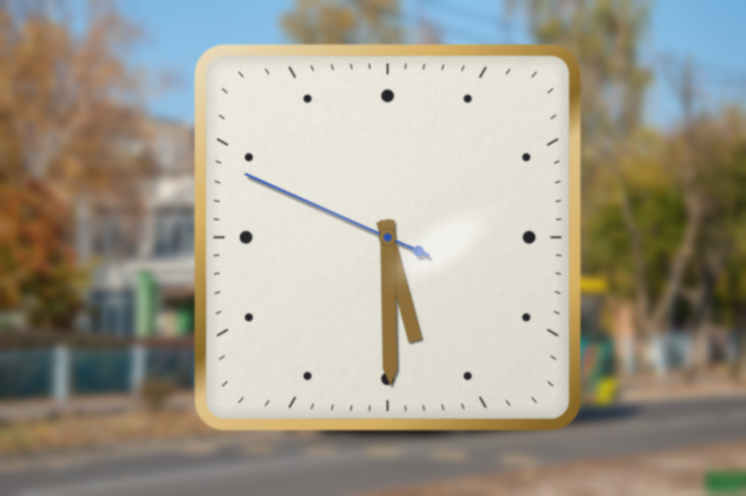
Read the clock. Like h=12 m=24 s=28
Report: h=5 m=29 s=49
